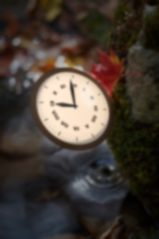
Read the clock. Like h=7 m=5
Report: h=8 m=59
